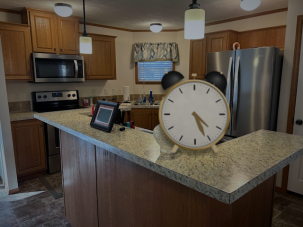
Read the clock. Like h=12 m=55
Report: h=4 m=26
